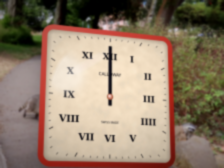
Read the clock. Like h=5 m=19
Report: h=12 m=0
